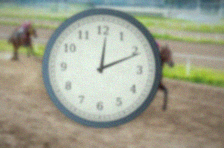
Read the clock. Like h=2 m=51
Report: h=12 m=11
